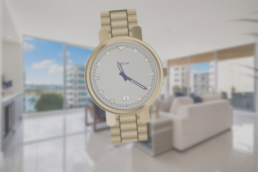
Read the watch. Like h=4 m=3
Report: h=11 m=21
